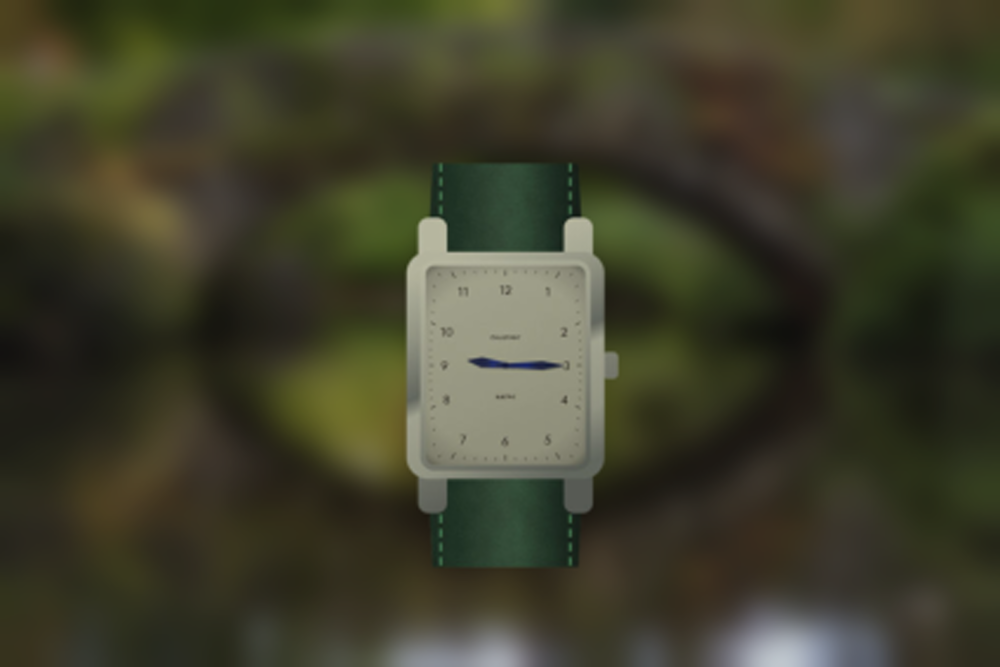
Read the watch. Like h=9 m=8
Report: h=9 m=15
